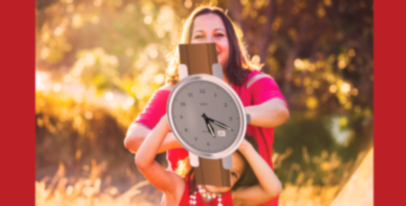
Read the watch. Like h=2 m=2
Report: h=5 m=19
